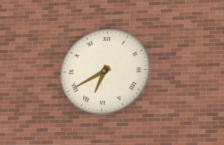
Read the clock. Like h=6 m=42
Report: h=6 m=40
